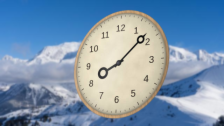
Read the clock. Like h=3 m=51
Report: h=8 m=8
